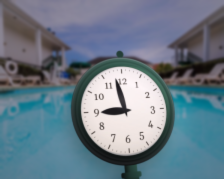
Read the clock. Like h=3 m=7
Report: h=8 m=58
